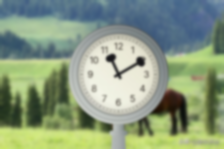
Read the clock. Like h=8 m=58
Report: h=11 m=10
